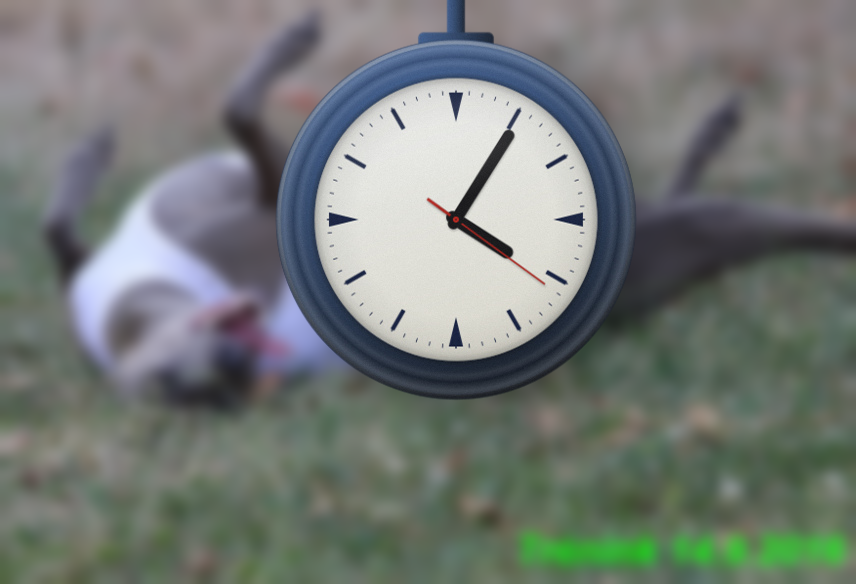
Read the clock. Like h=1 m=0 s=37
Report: h=4 m=5 s=21
